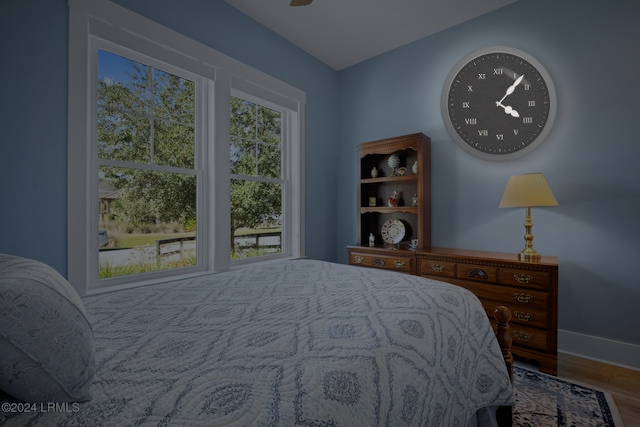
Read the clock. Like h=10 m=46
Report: h=4 m=7
